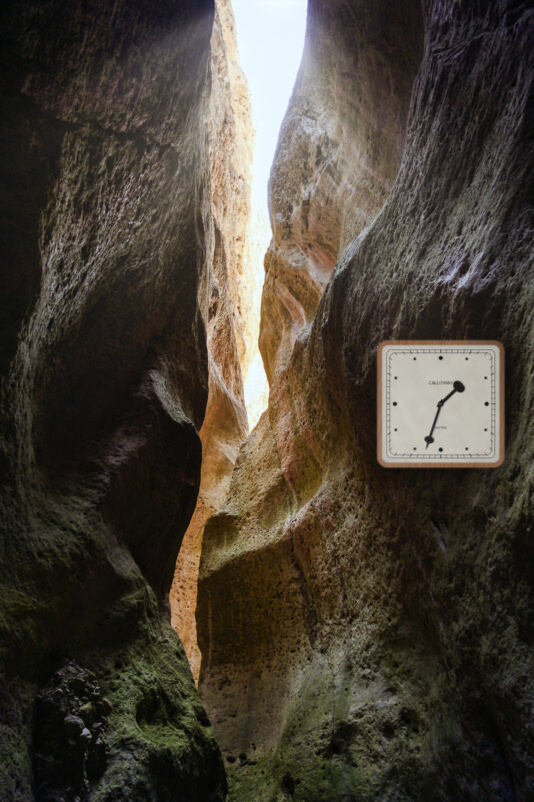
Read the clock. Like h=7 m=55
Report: h=1 m=33
